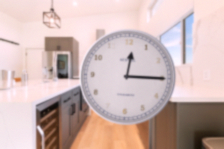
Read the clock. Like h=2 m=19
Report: h=12 m=15
